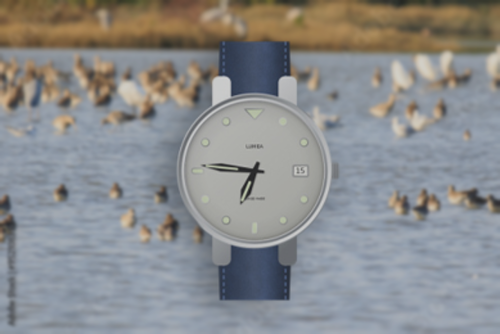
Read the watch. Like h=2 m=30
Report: h=6 m=46
